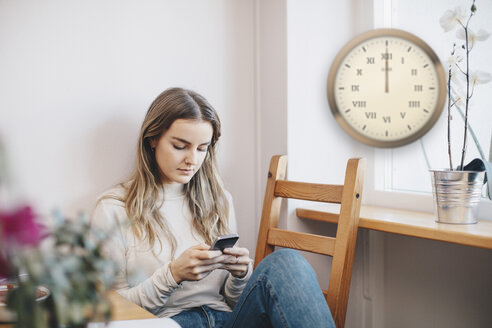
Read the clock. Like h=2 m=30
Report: h=12 m=0
